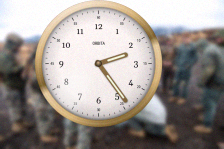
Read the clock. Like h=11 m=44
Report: h=2 m=24
